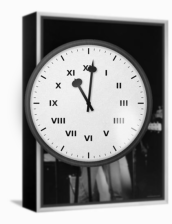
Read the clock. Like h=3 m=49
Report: h=11 m=1
